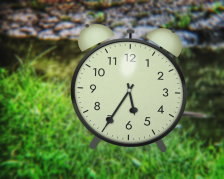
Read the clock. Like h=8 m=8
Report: h=5 m=35
